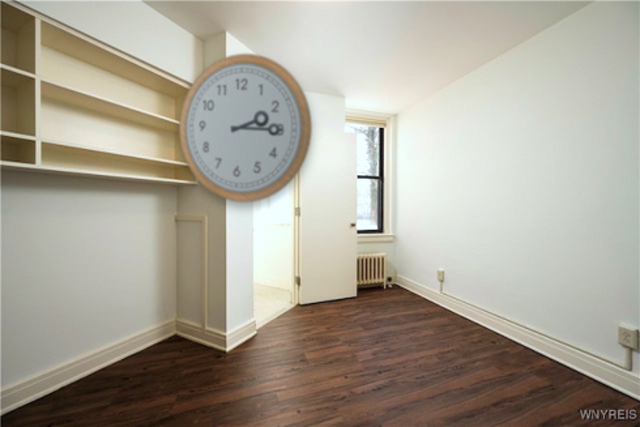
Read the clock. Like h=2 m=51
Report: h=2 m=15
